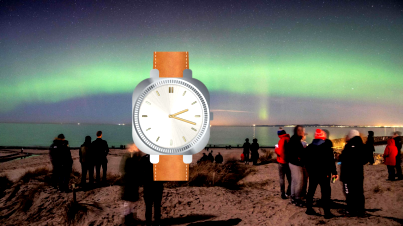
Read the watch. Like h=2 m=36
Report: h=2 m=18
